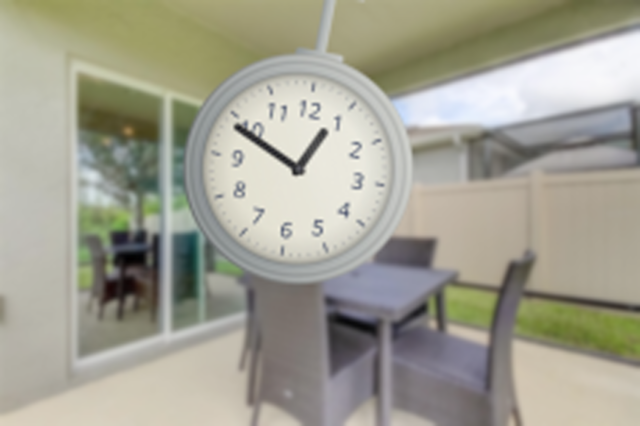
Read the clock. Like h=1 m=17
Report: h=12 m=49
